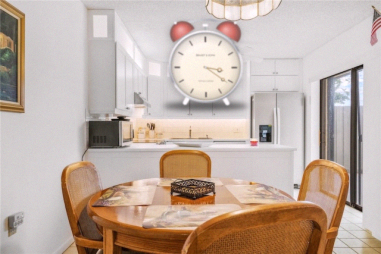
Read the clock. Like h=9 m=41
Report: h=3 m=21
